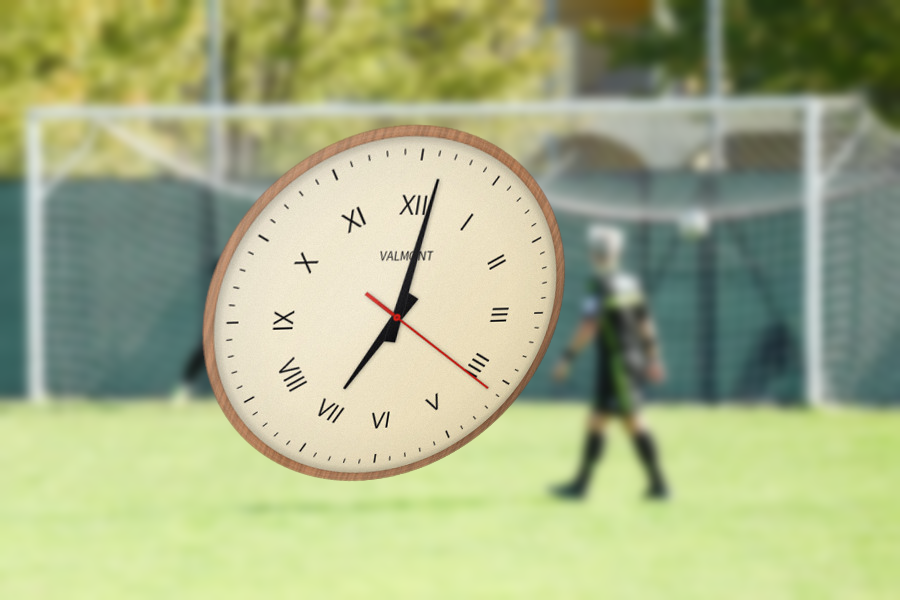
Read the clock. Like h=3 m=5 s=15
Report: h=7 m=1 s=21
